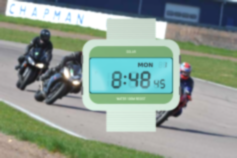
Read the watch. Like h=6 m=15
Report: h=8 m=48
